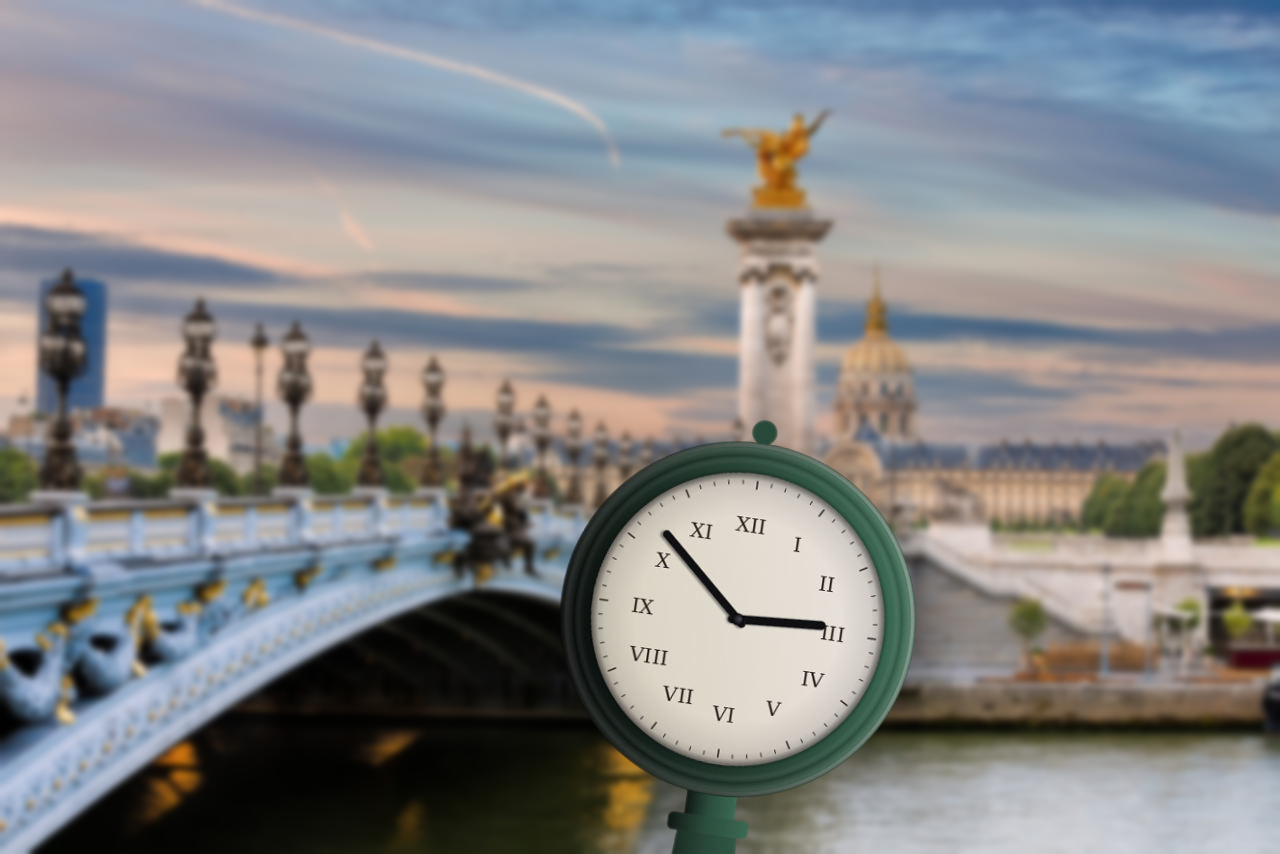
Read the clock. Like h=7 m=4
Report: h=2 m=52
